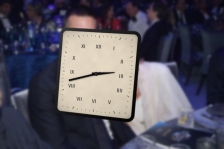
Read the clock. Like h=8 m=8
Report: h=2 m=42
